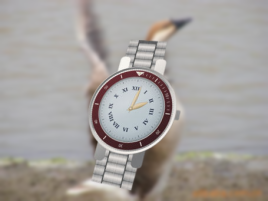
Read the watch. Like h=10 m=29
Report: h=2 m=2
